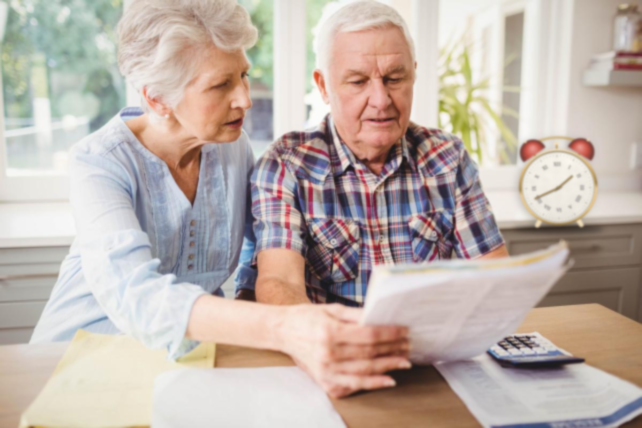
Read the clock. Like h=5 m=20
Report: h=1 m=41
